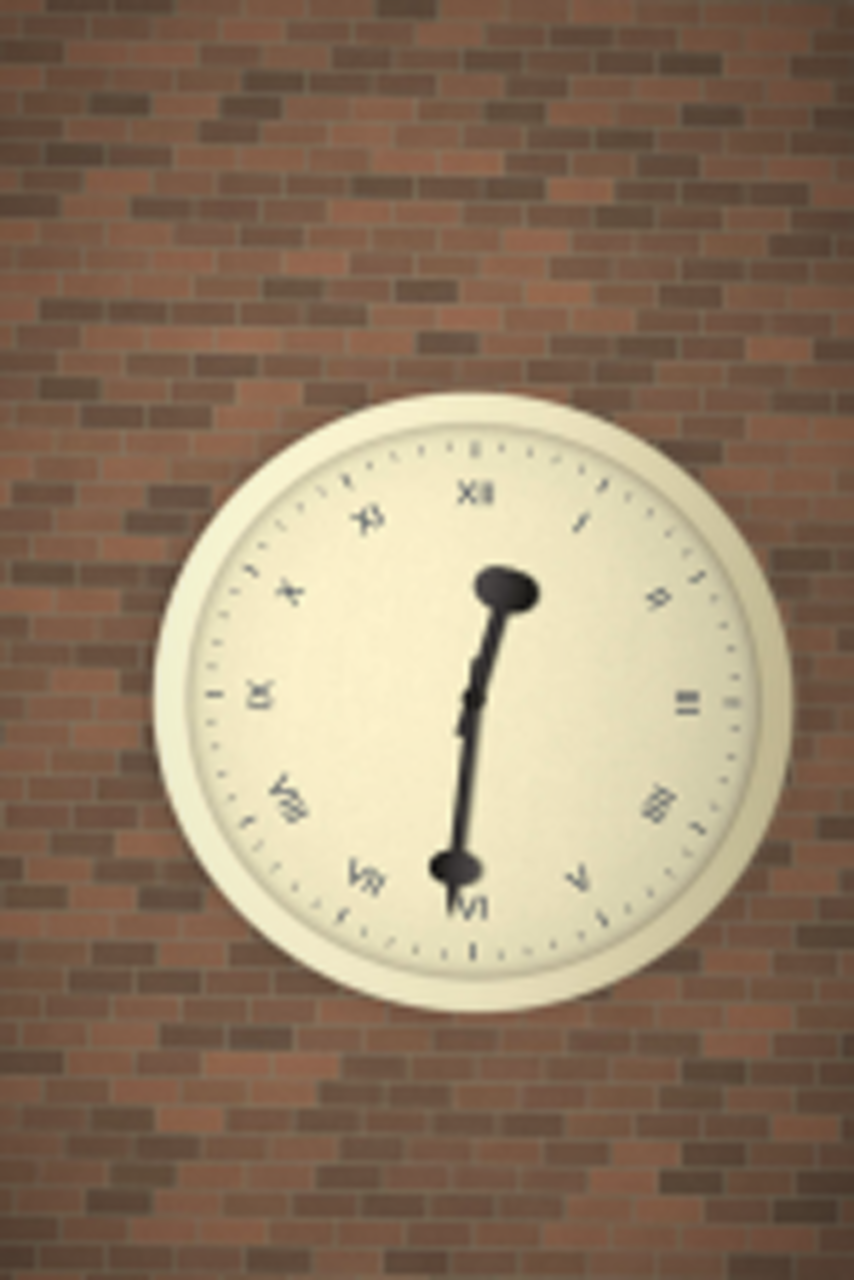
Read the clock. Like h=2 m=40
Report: h=12 m=31
